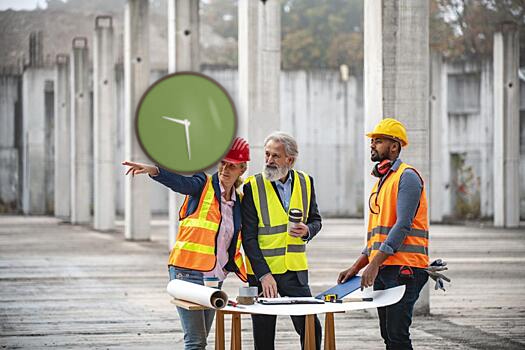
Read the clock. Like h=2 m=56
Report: h=9 m=29
